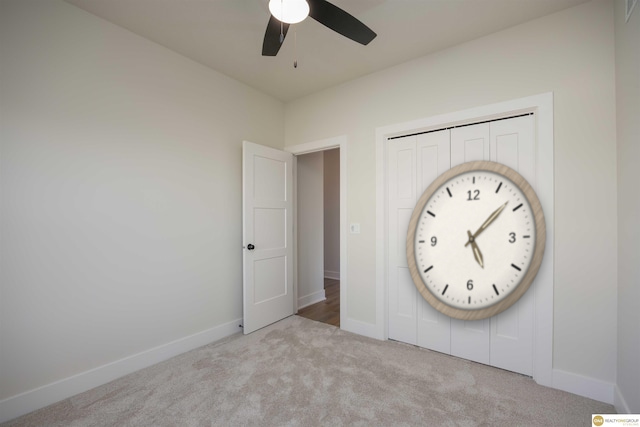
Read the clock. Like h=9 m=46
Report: h=5 m=8
